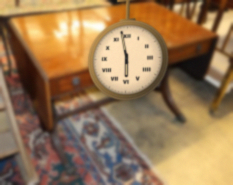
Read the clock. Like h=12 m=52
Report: h=5 m=58
